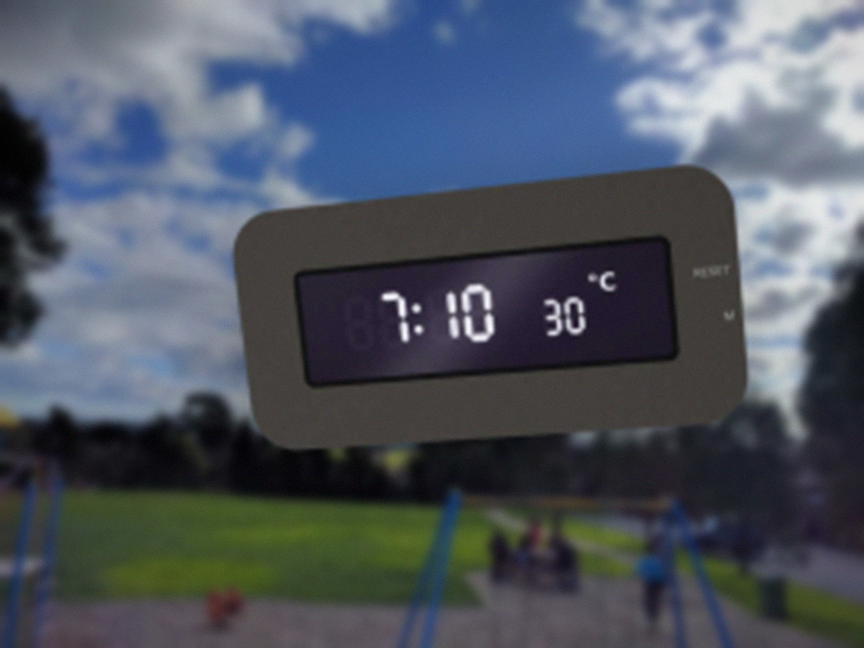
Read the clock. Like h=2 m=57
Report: h=7 m=10
